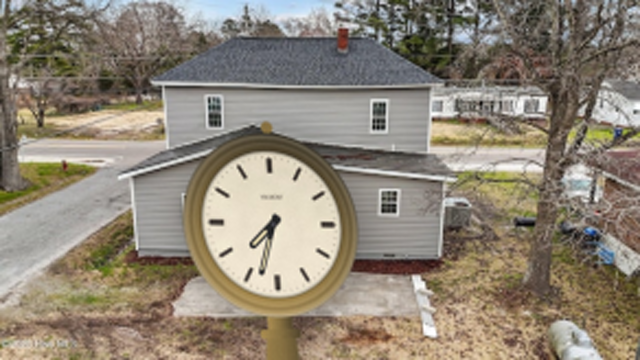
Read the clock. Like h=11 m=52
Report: h=7 m=33
